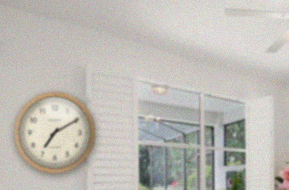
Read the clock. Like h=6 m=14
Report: h=7 m=10
